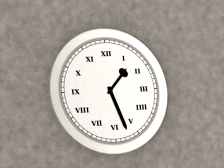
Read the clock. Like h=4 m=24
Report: h=1 m=27
